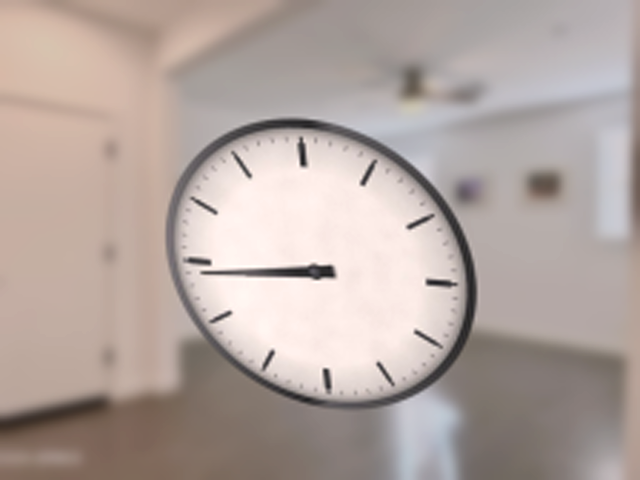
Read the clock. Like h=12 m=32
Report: h=8 m=44
